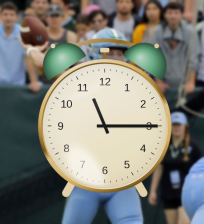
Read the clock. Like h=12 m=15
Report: h=11 m=15
